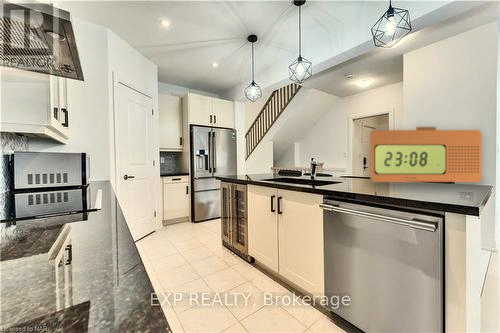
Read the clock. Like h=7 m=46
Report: h=23 m=8
